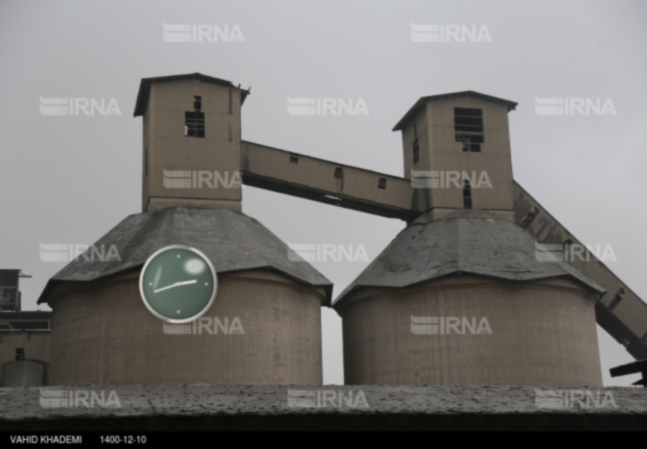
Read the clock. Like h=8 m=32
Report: h=2 m=42
